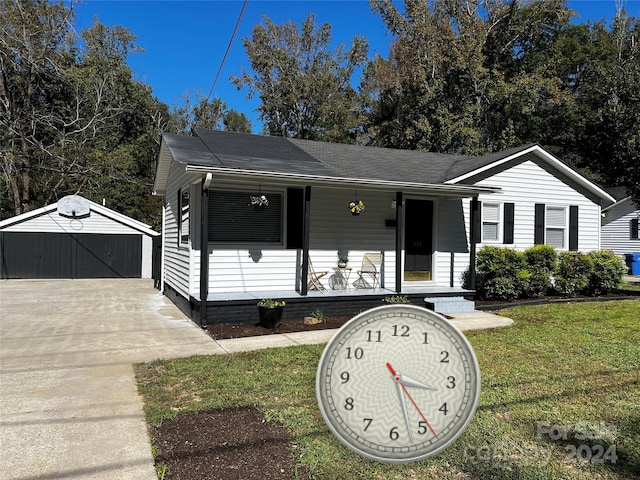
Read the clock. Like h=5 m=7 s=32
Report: h=3 m=27 s=24
